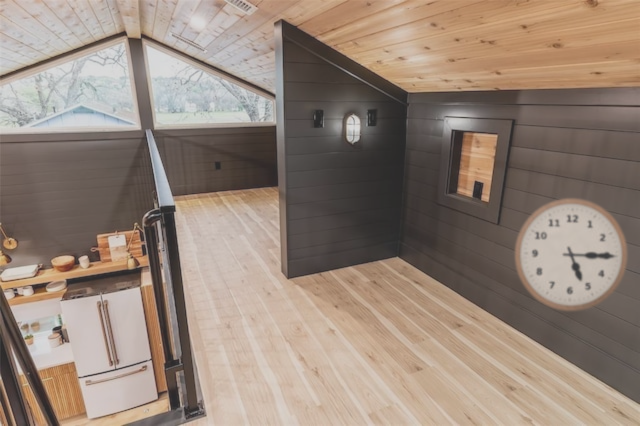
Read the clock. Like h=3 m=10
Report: h=5 m=15
